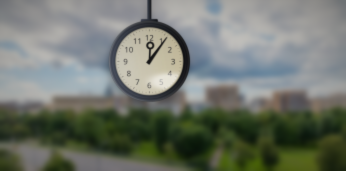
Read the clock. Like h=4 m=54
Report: h=12 m=6
